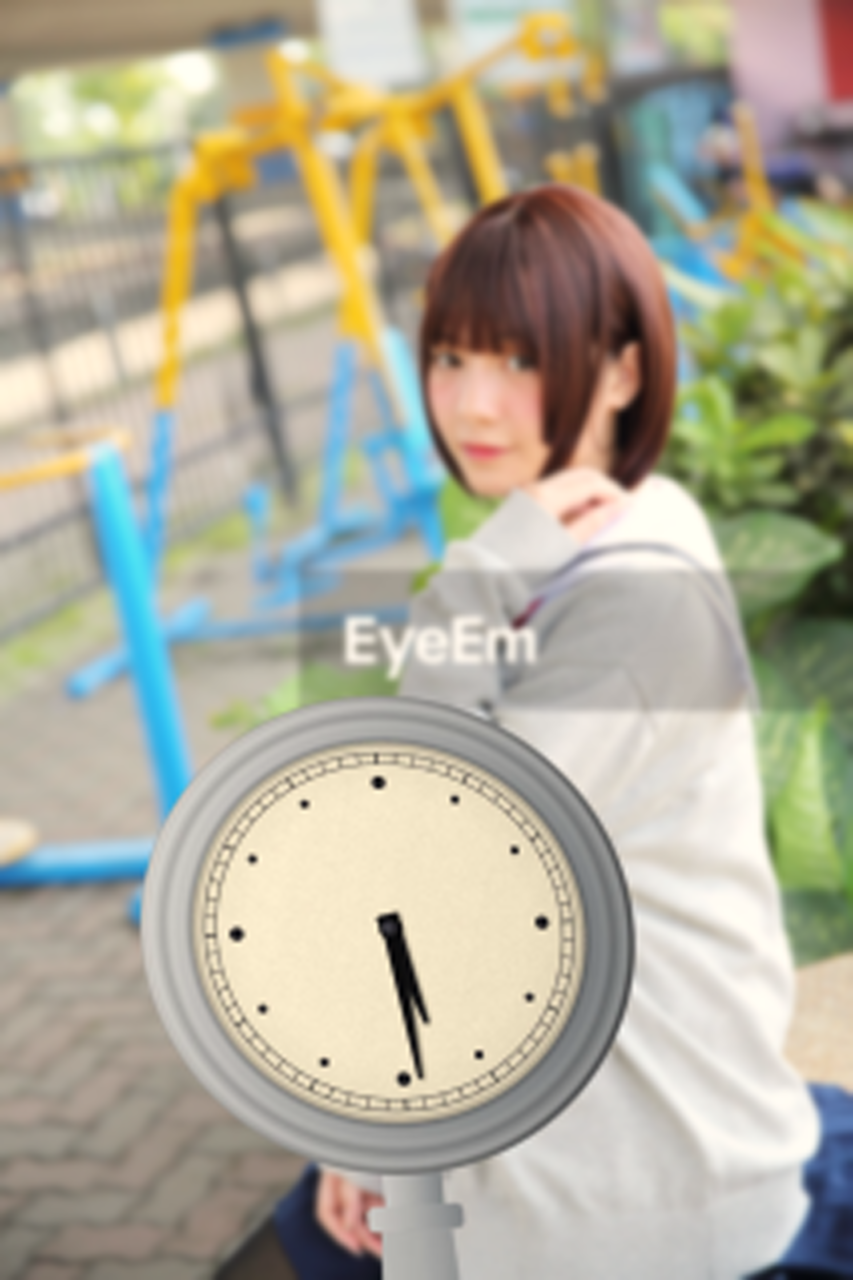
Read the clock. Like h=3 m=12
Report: h=5 m=29
